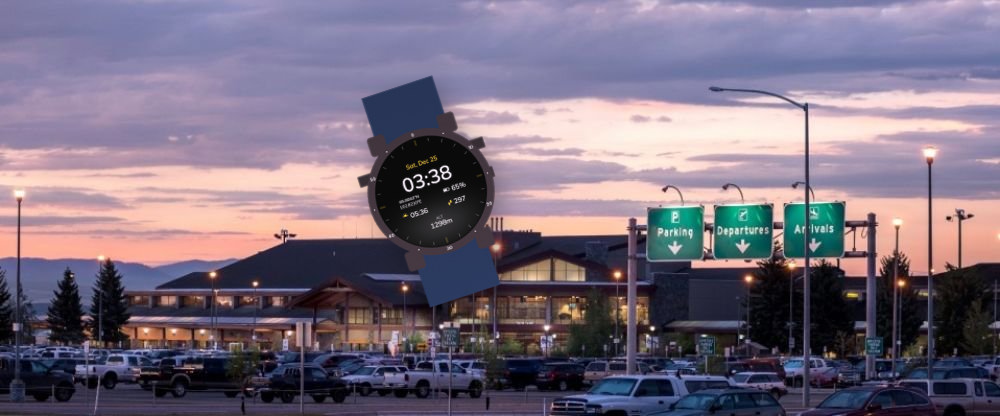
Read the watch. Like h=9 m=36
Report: h=3 m=38
